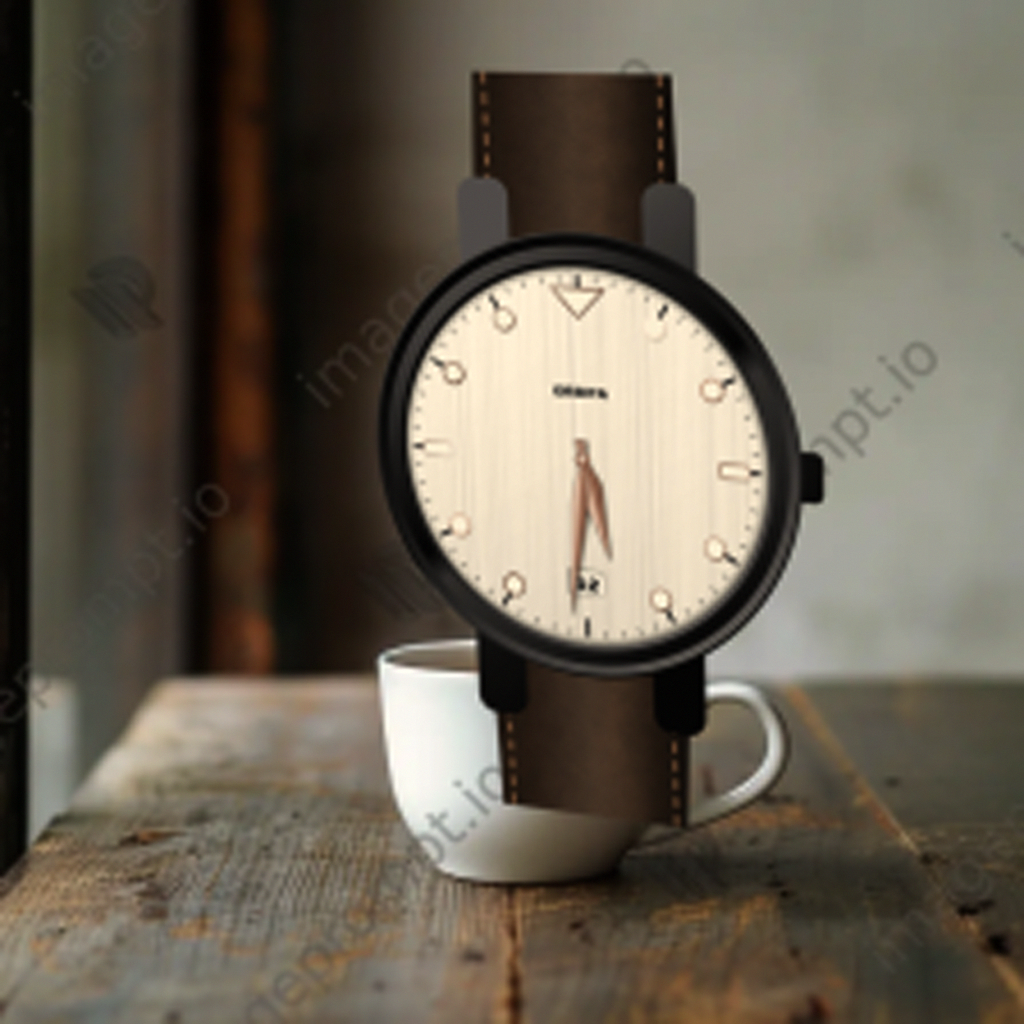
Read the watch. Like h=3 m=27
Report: h=5 m=31
